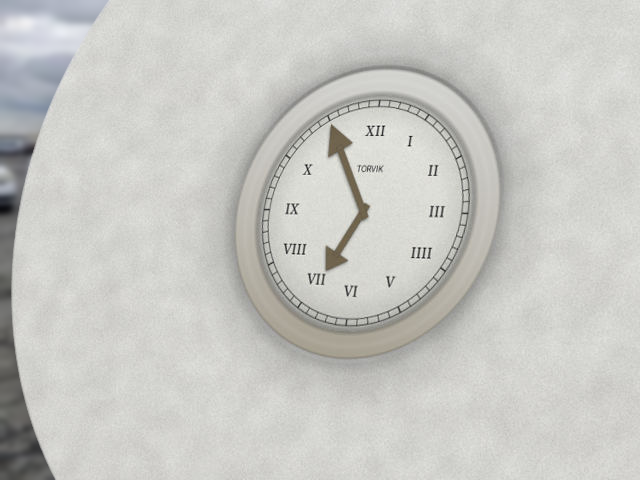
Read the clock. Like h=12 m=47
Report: h=6 m=55
